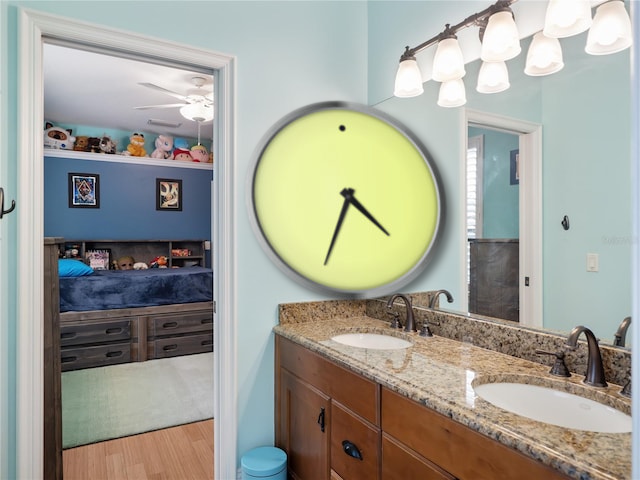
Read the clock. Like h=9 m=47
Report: h=4 m=34
